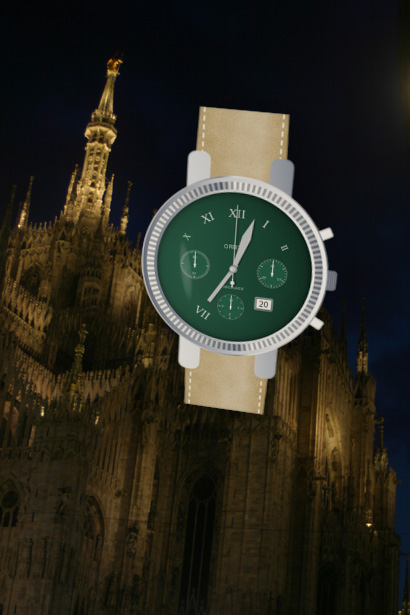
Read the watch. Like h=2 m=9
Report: h=7 m=3
